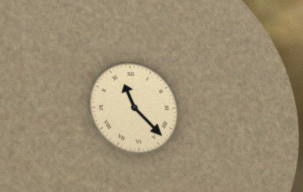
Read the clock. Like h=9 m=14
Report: h=11 m=23
